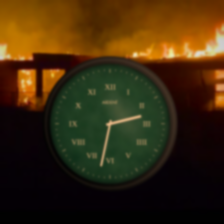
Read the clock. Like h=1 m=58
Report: h=2 m=32
